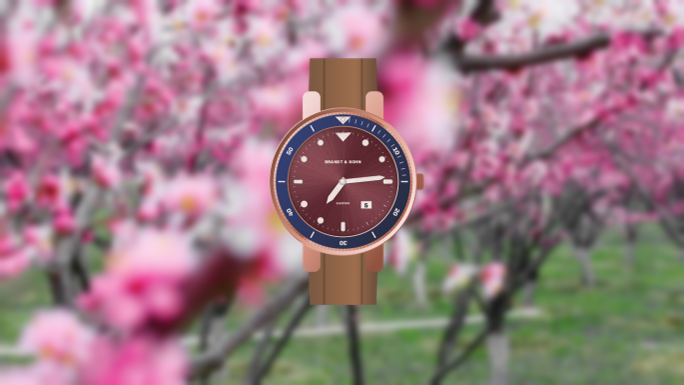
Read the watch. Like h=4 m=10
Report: h=7 m=14
